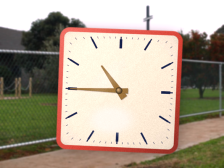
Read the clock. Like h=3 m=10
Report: h=10 m=45
